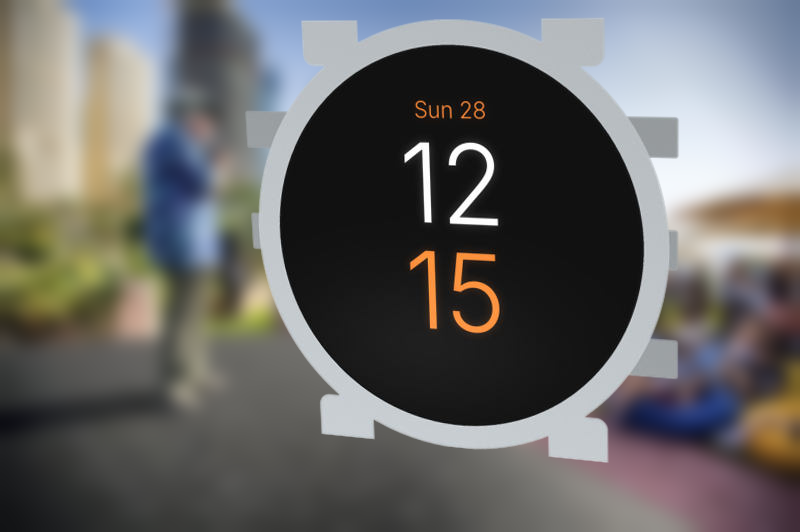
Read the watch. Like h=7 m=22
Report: h=12 m=15
